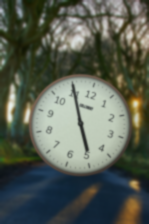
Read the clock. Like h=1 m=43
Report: h=4 m=55
